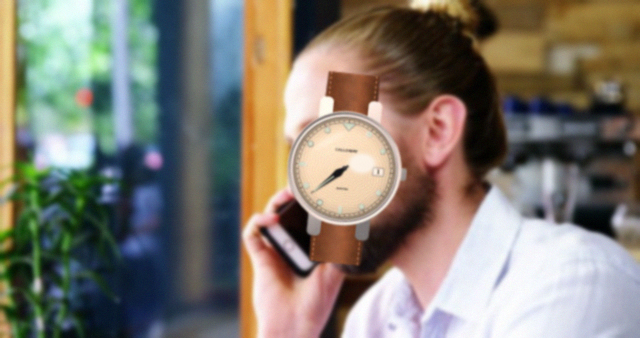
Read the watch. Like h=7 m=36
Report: h=7 m=38
